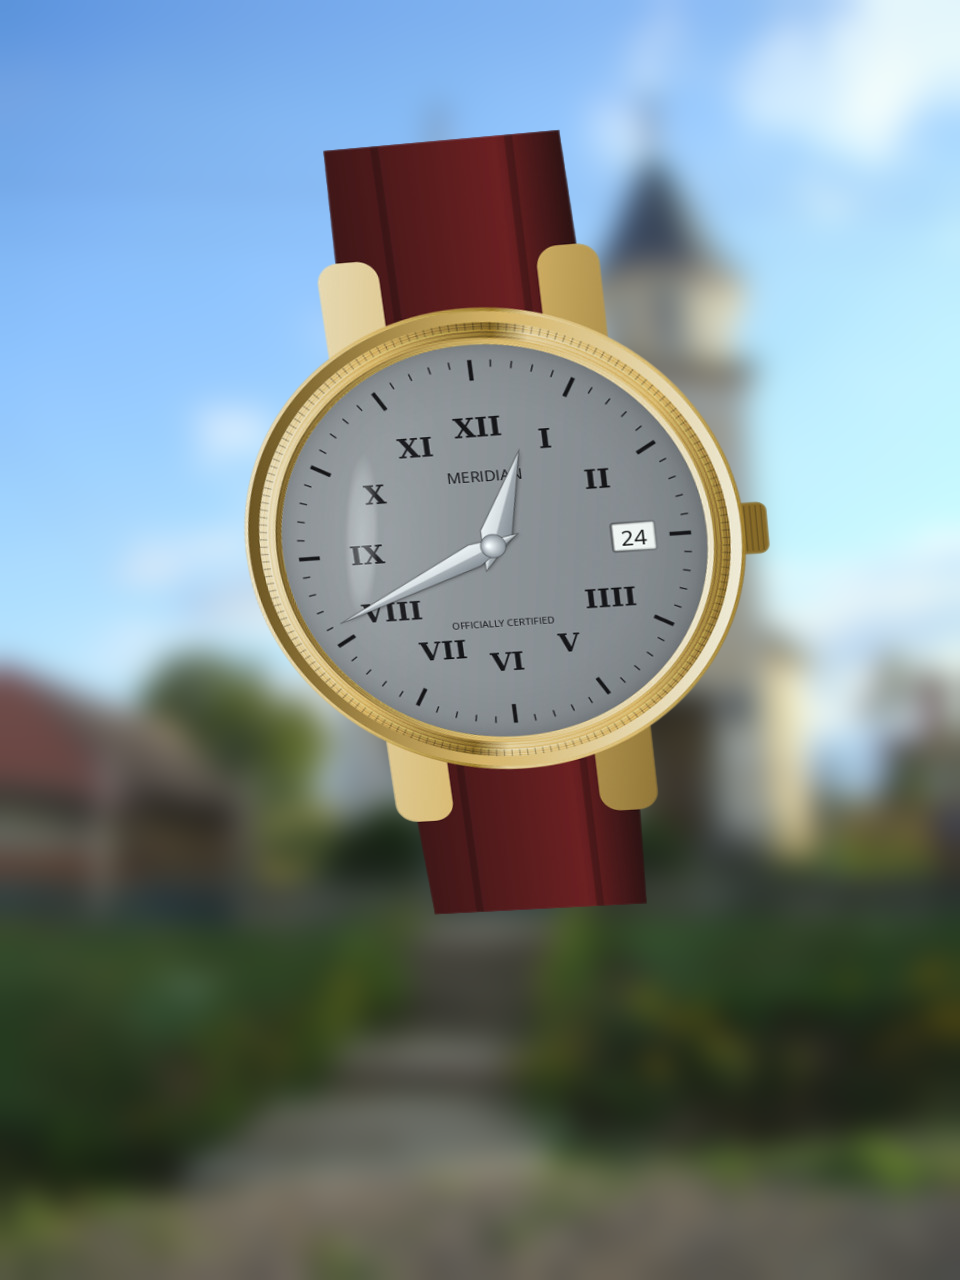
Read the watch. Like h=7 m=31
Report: h=12 m=41
